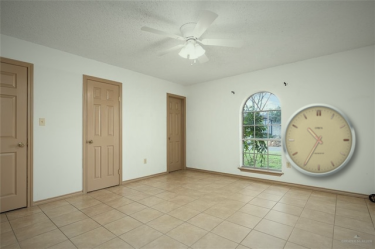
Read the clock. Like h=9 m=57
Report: h=10 m=35
